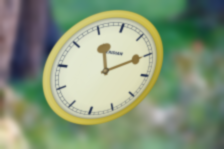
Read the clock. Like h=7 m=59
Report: h=11 m=10
